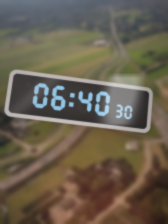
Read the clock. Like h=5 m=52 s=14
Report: h=6 m=40 s=30
